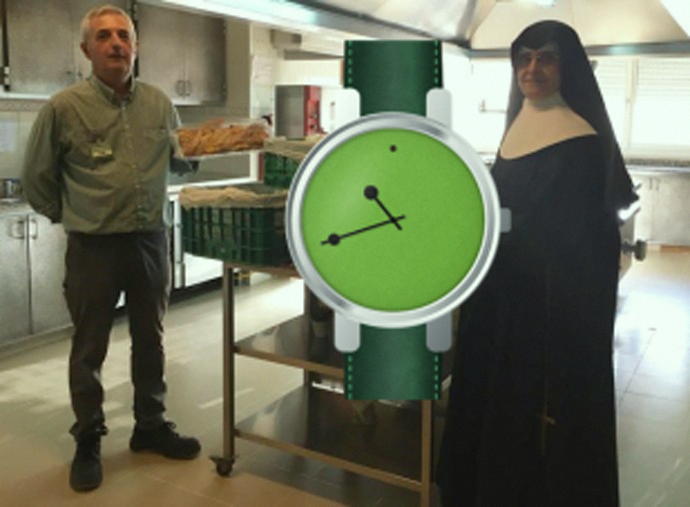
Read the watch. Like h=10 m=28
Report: h=10 m=42
